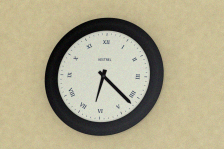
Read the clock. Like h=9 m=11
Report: h=6 m=22
